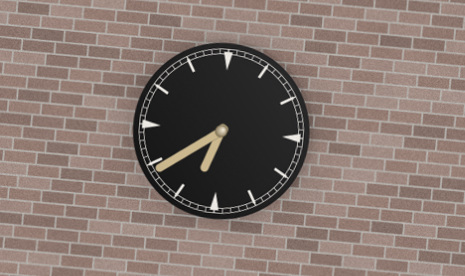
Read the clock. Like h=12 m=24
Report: h=6 m=39
